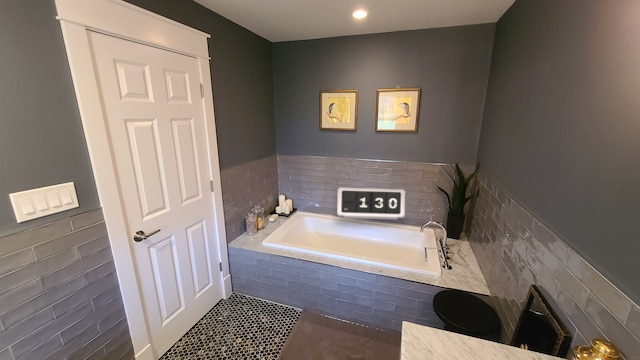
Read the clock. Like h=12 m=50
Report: h=1 m=30
